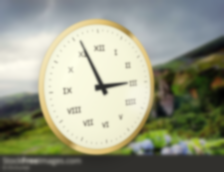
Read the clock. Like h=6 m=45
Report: h=2 m=56
